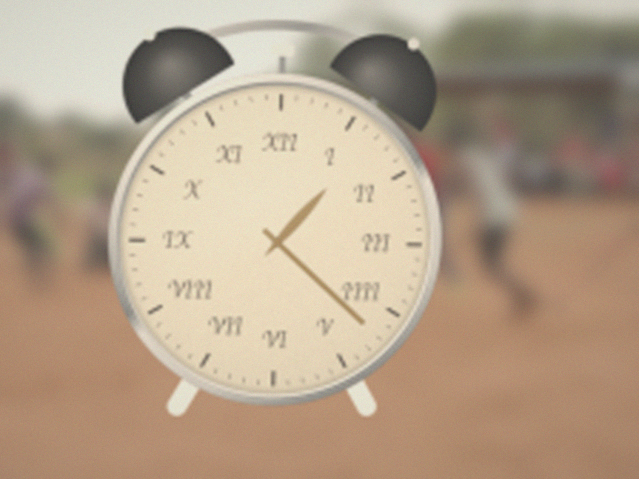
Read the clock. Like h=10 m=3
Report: h=1 m=22
